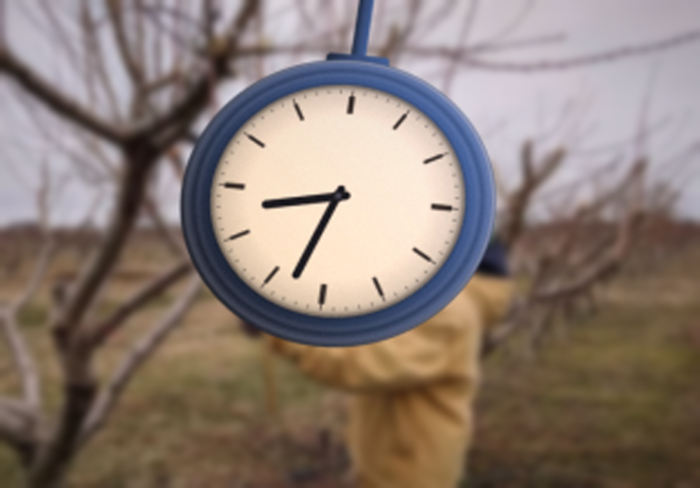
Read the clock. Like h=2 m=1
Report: h=8 m=33
